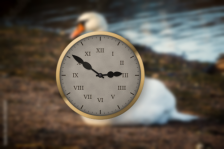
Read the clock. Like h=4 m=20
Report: h=2 m=51
